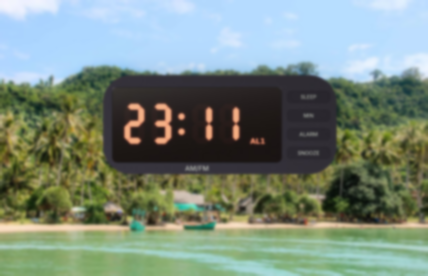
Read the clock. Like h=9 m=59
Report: h=23 m=11
